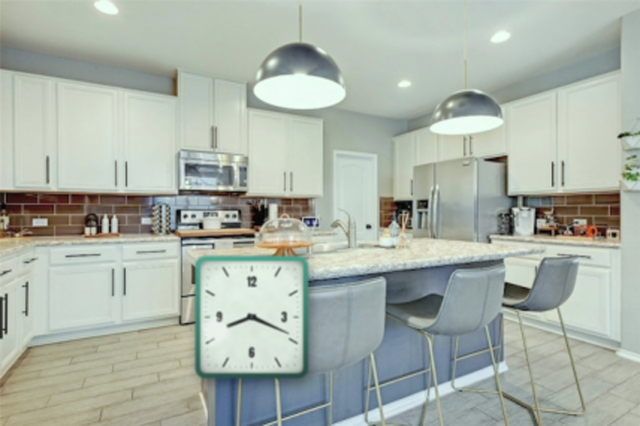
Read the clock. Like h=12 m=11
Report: h=8 m=19
